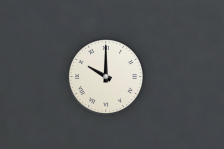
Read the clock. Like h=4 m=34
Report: h=10 m=0
